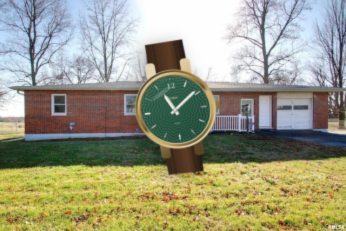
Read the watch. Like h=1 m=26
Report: h=11 m=9
